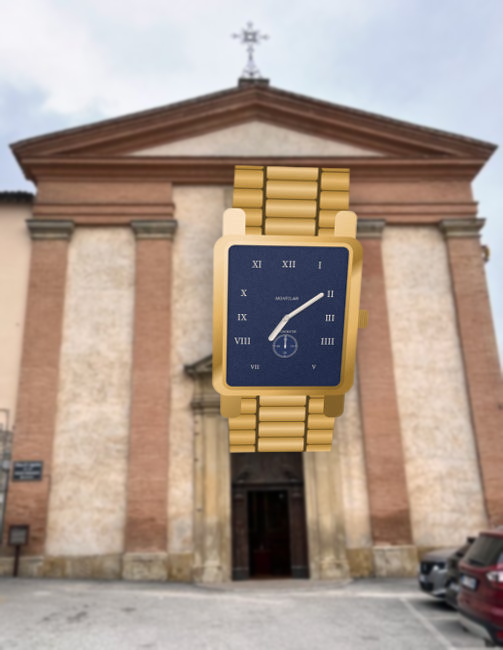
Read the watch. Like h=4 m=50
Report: h=7 m=9
